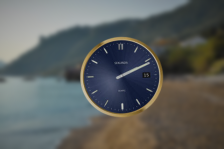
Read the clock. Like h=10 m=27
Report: h=2 m=11
